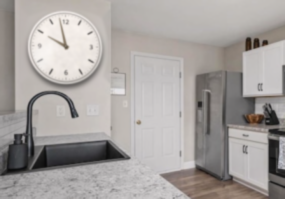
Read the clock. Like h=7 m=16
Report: h=9 m=58
